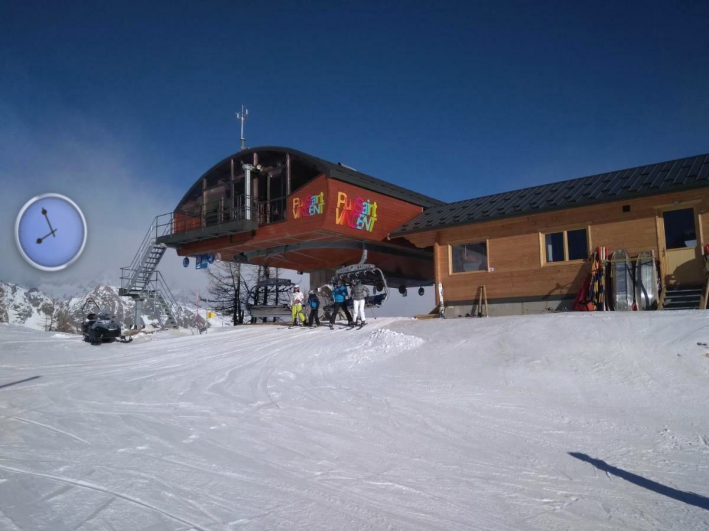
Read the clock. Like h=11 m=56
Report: h=7 m=56
